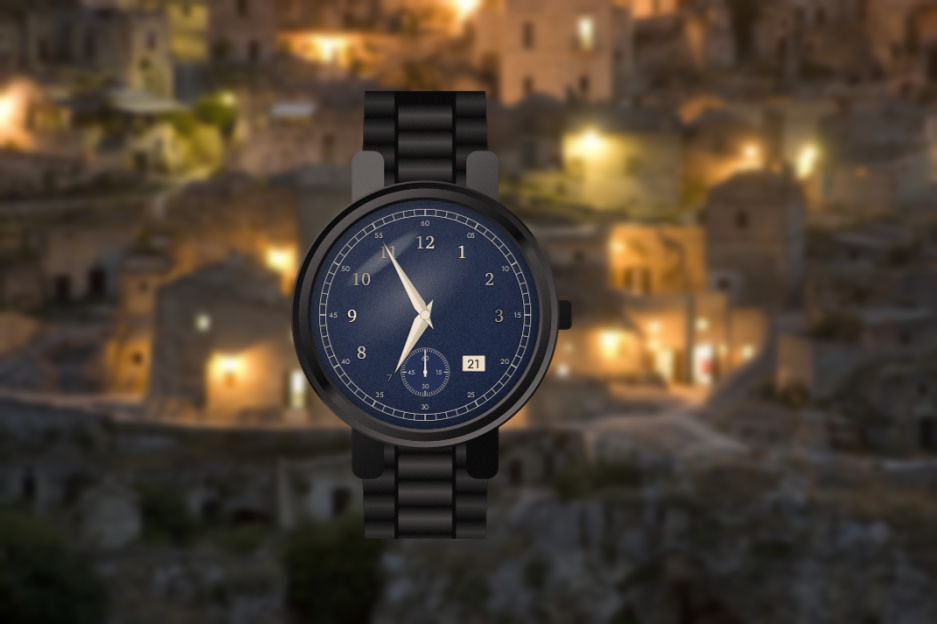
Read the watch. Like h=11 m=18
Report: h=6 m=55
